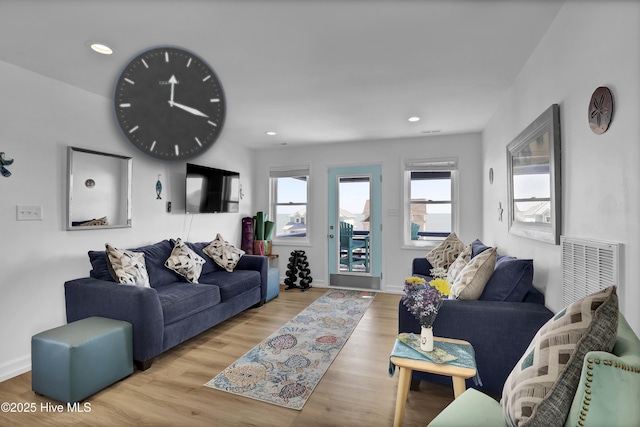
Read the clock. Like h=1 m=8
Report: h=12 m=19
